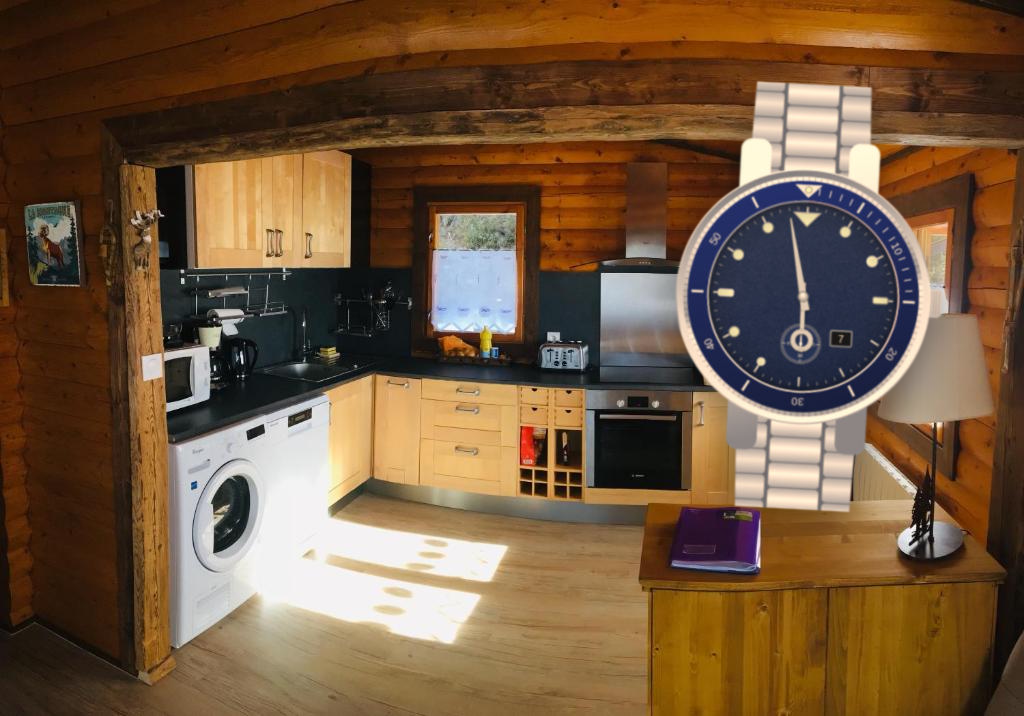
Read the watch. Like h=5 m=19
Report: h=5 m=58
